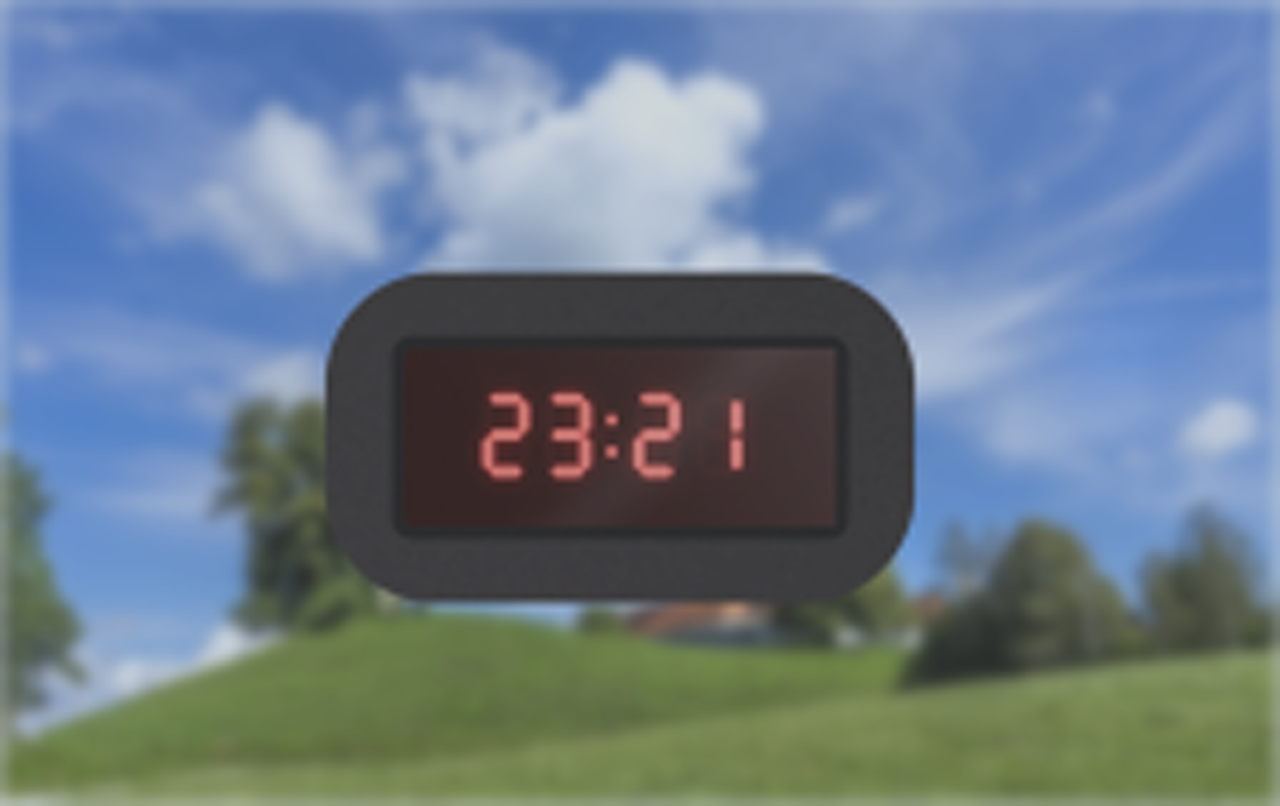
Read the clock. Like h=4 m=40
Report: h=23 m=21
